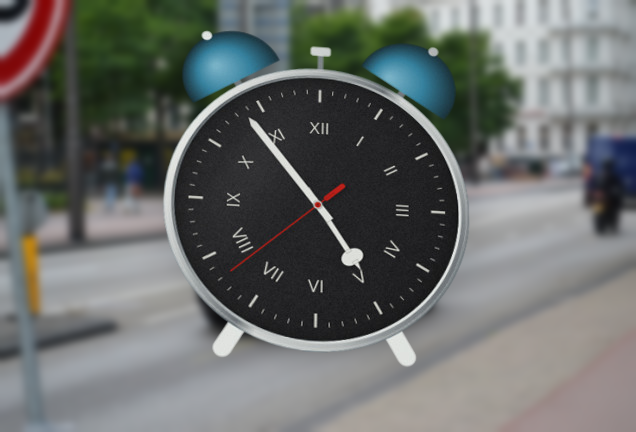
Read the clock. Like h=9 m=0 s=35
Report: h=4 m=53 s=38
